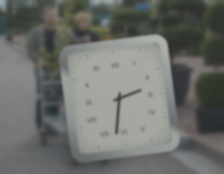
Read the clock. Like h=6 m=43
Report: h=2 m=32
